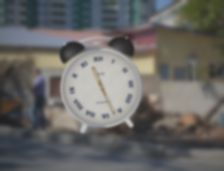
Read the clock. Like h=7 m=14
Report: h=11 m=27
